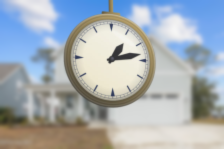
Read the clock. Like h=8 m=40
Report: h=1 m=13
